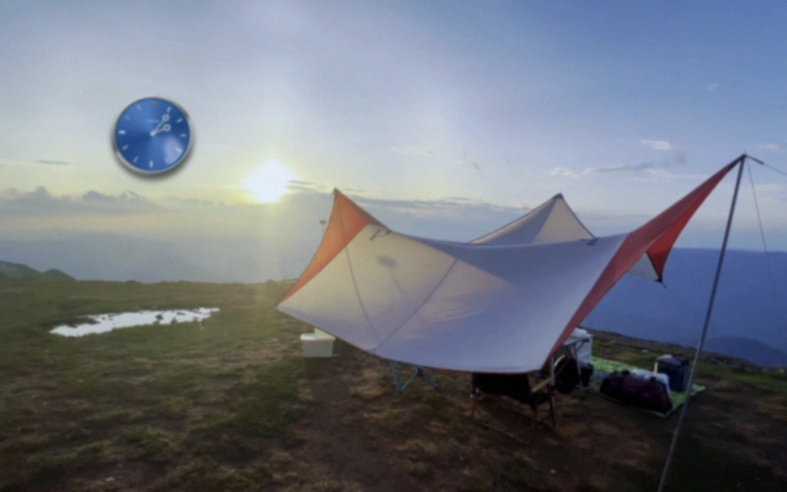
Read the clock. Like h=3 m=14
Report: h=2 m=6
